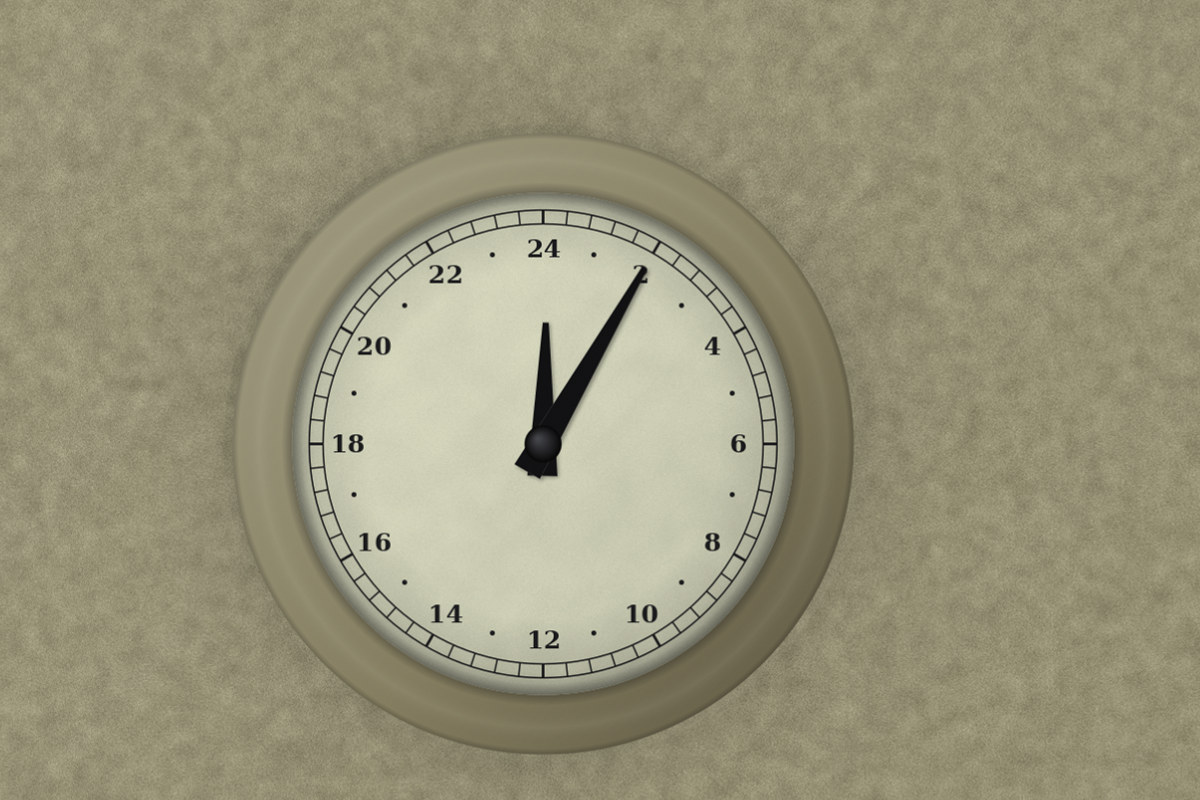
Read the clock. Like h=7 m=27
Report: h=0 m=5
